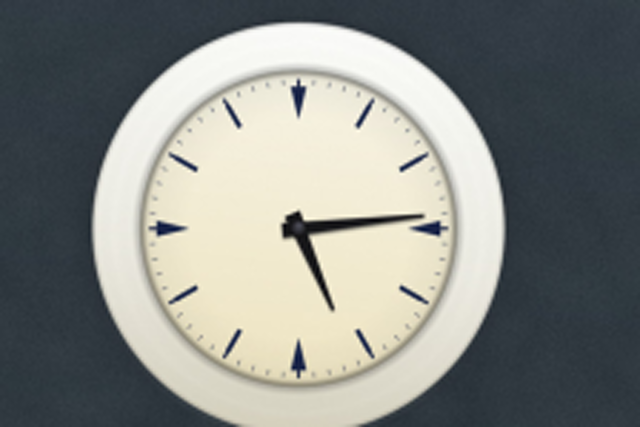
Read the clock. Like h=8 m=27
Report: h=5 m=14
